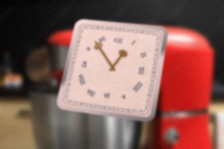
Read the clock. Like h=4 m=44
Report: h=12 m=53
